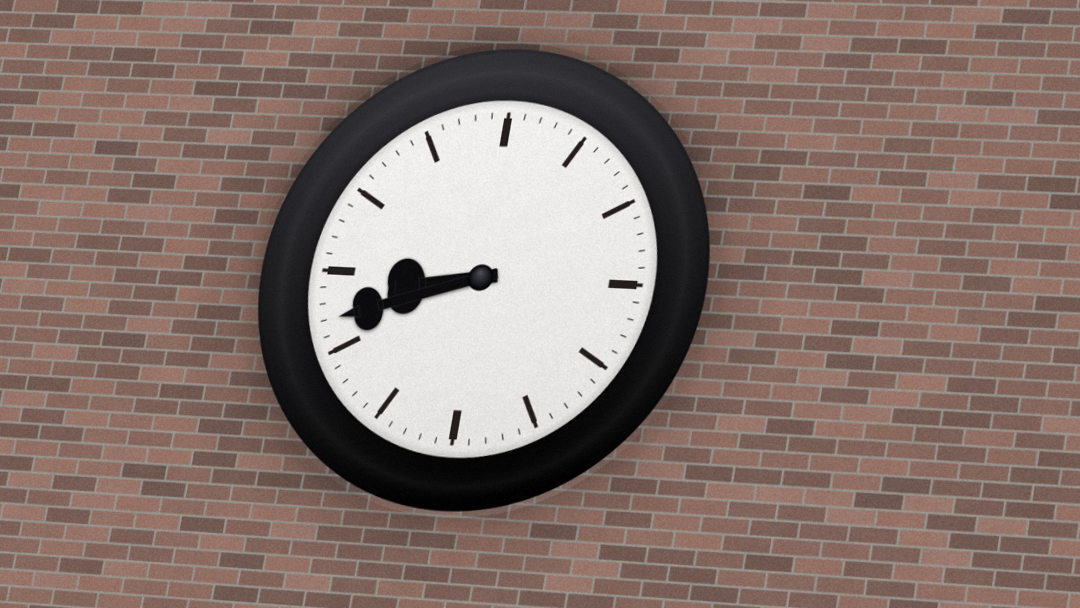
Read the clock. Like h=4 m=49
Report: h=8 m=42
